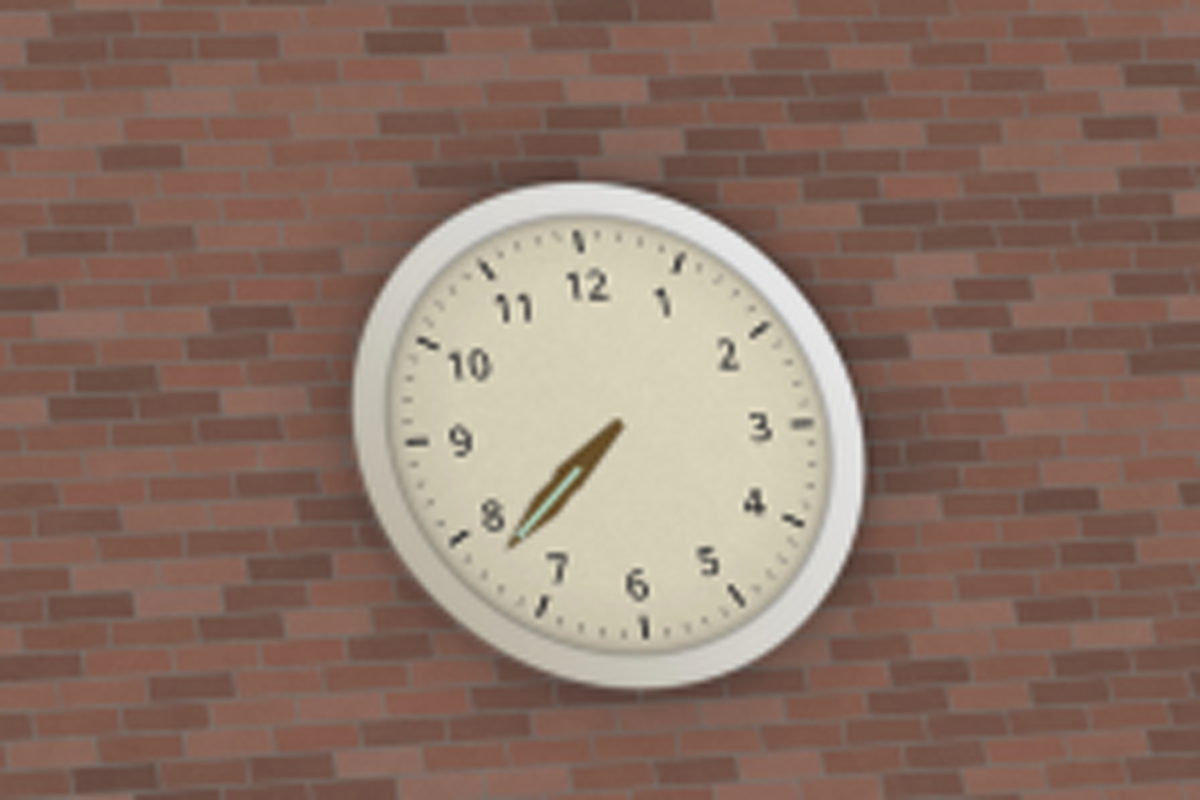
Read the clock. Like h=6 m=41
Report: h=7 m=38
